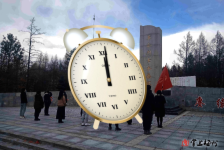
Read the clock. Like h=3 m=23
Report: h=12 m=1
